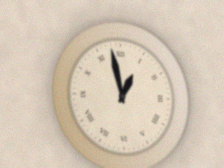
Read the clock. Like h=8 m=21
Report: h=12 m=58
